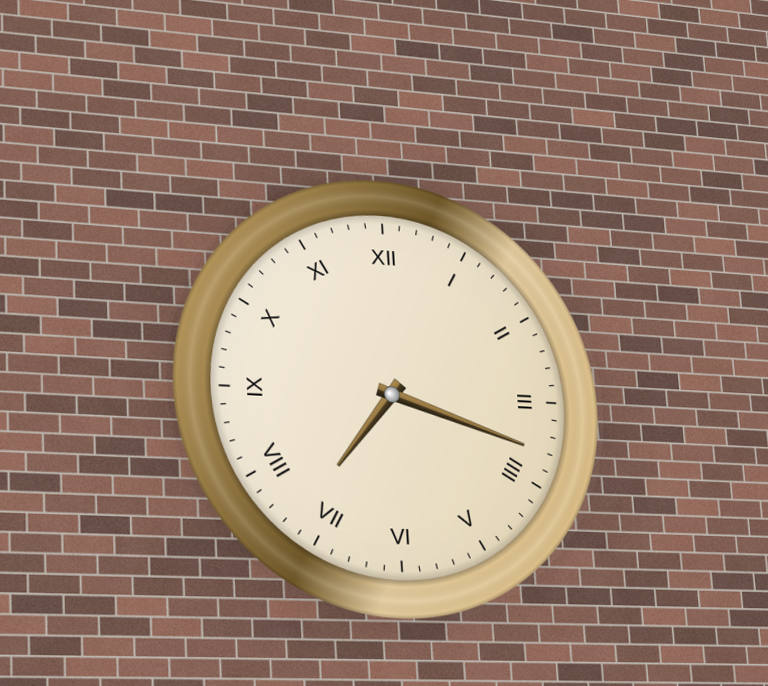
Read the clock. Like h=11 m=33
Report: h=7 m=18
